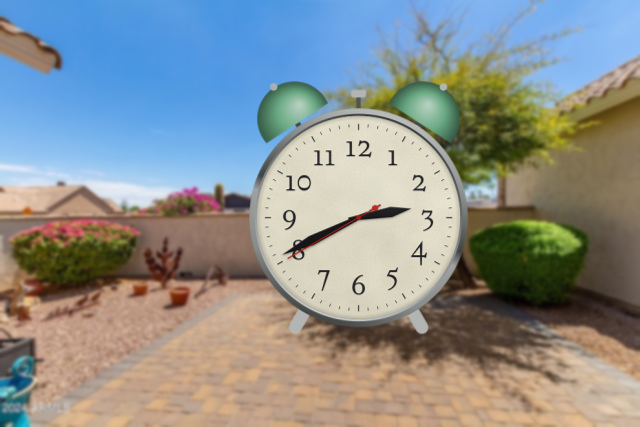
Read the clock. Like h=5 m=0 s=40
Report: h=2 m=40 s=40
